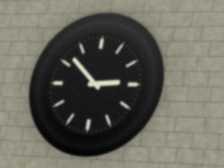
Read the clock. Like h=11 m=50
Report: h=2 m=52
